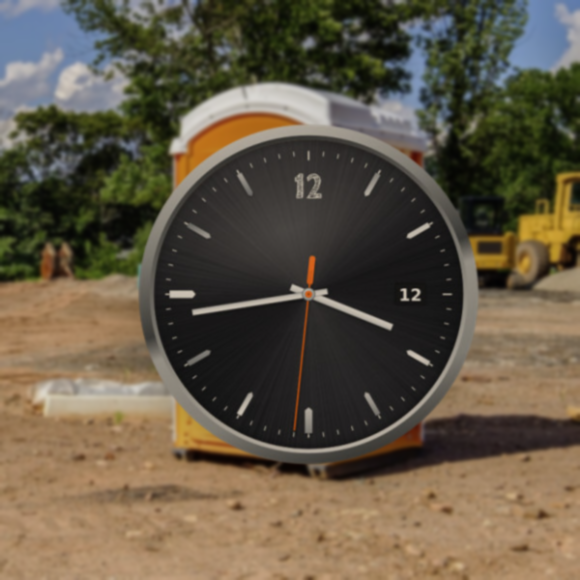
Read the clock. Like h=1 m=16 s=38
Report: h=3 m=43 s=31
